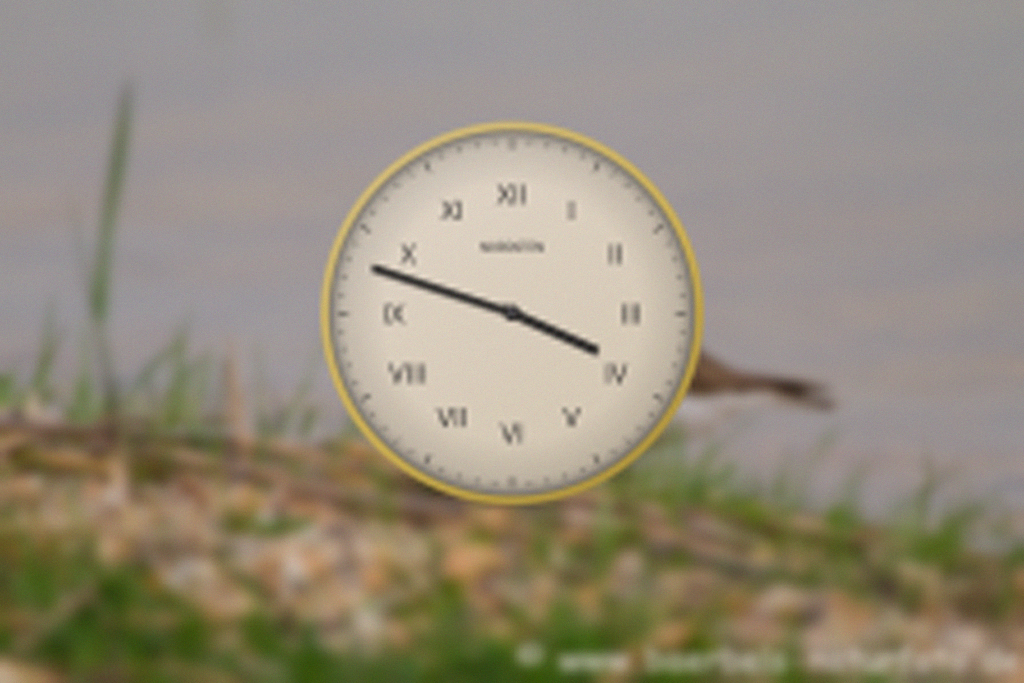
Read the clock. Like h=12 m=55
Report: h=3 m=48
